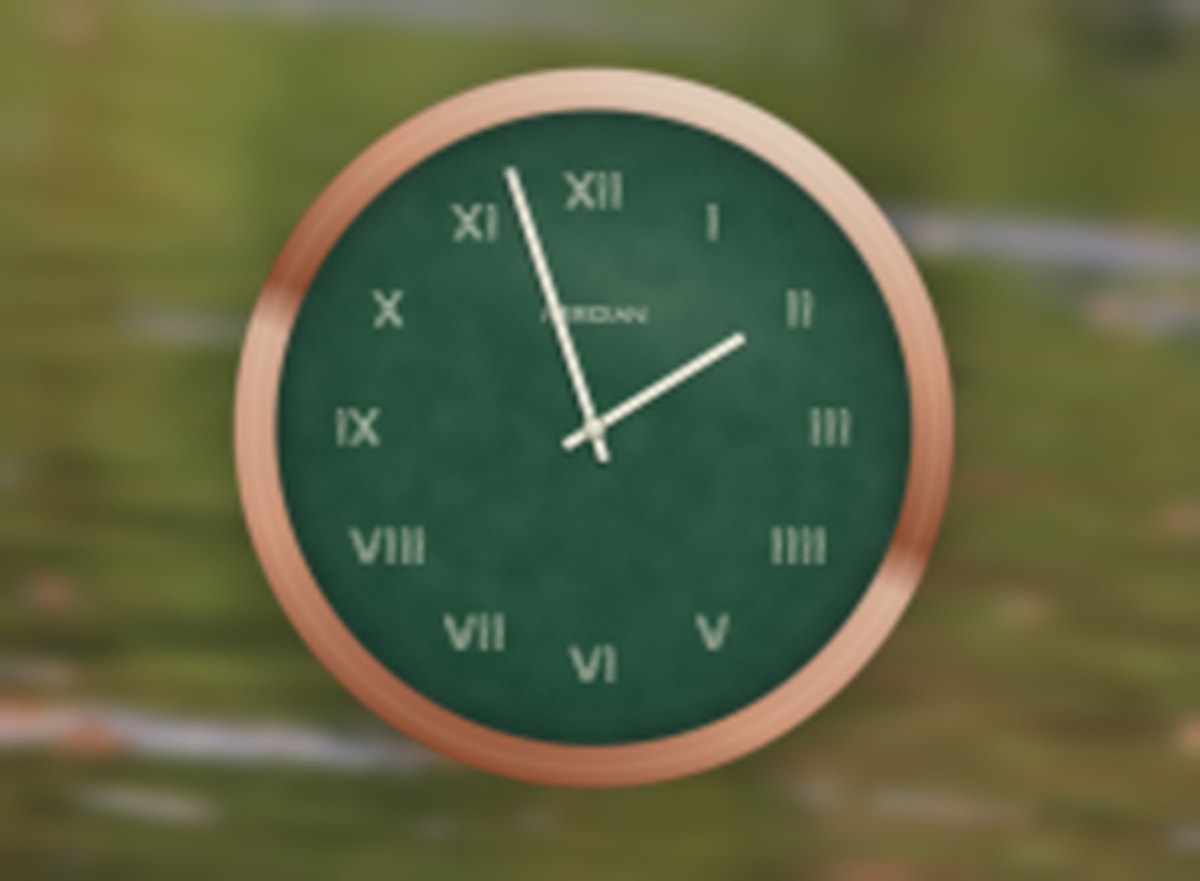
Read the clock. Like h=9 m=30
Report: h=1 m=57
